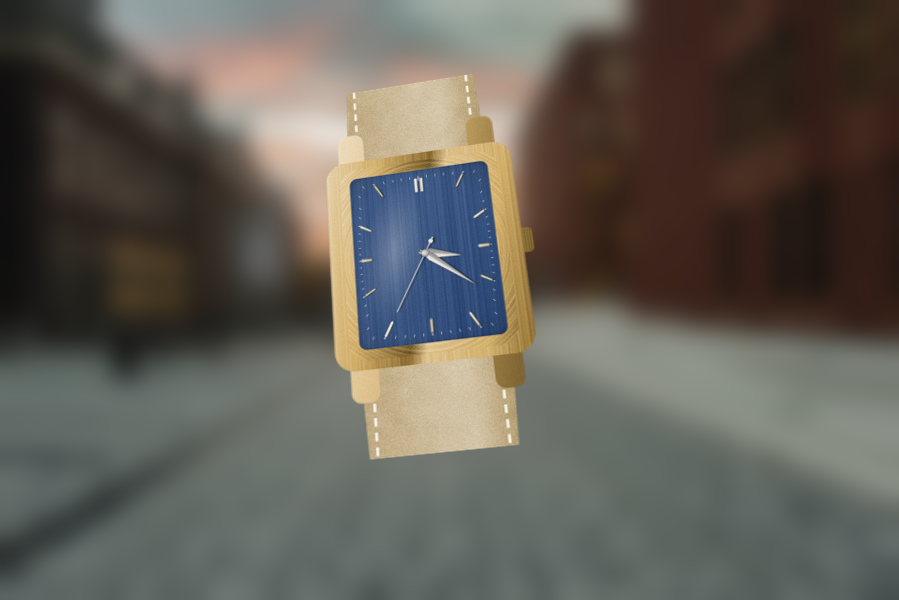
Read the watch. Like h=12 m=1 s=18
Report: h=3 m=21 s=35
